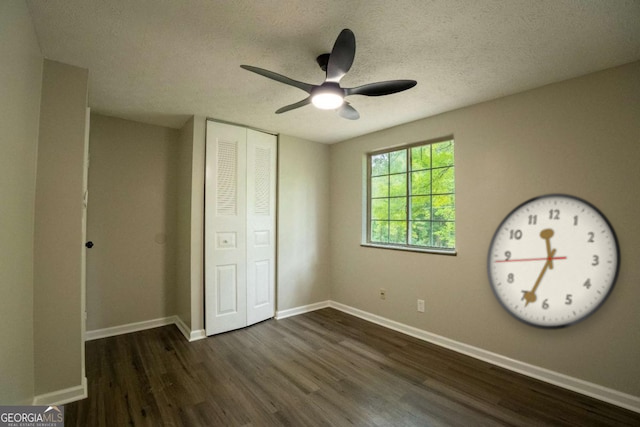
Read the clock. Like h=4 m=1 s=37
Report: h=11 m=33 s=44
